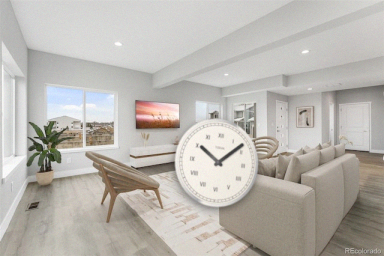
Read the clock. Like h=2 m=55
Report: h=10 m=8
